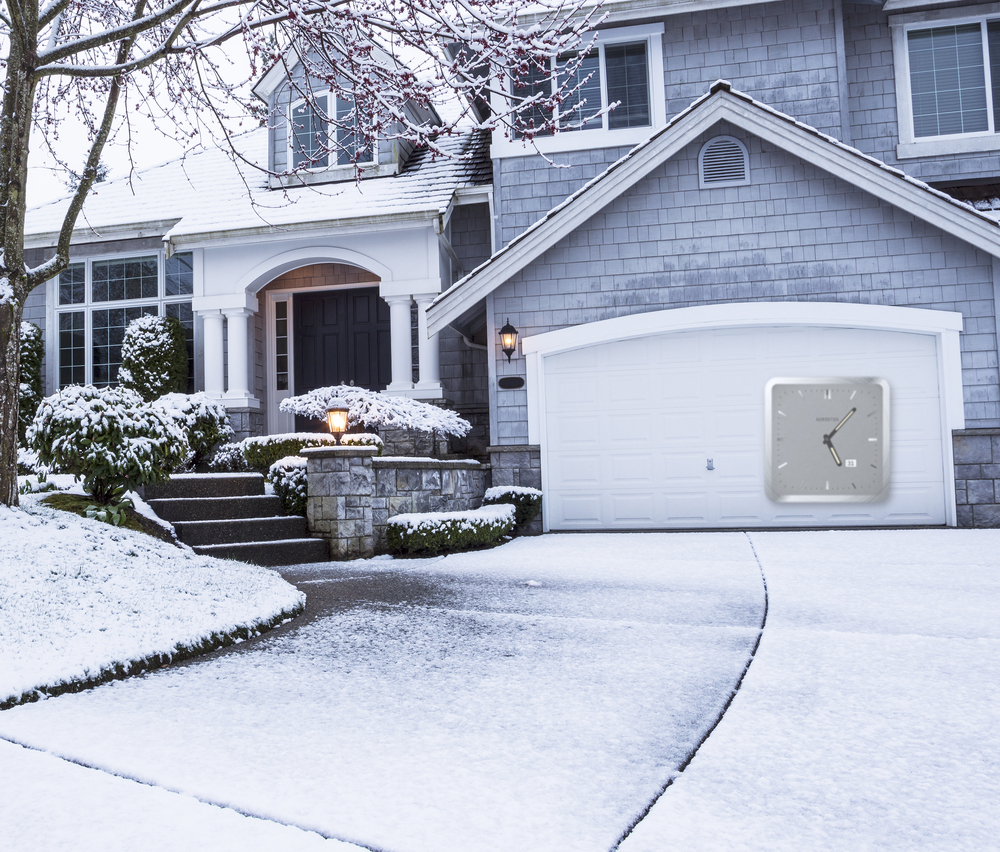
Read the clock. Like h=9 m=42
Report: h=5 m=7
